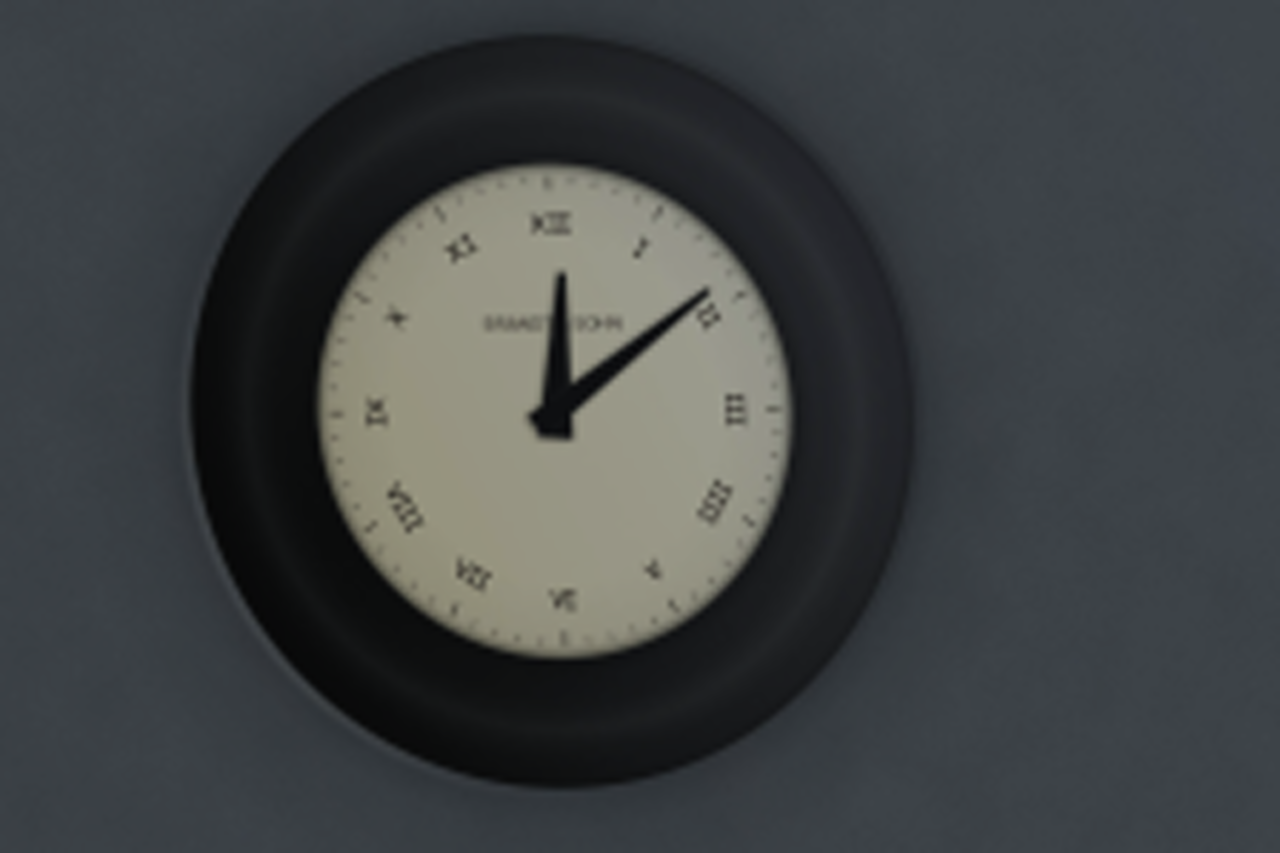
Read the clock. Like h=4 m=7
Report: h=12 m=9
